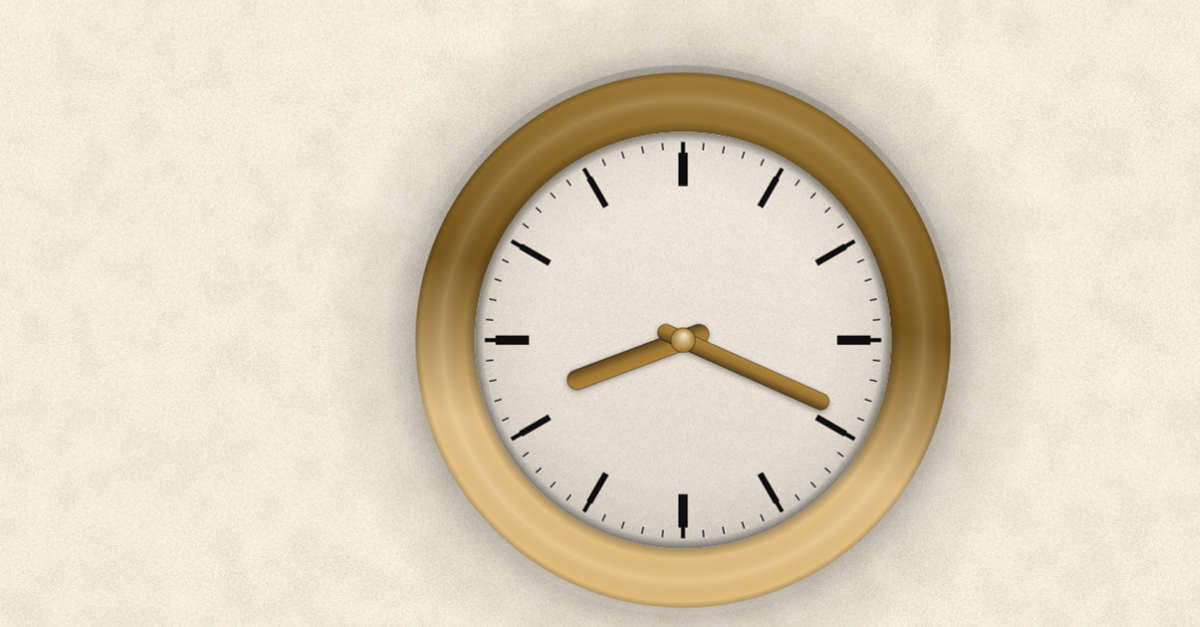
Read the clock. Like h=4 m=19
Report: h=8 m=19
